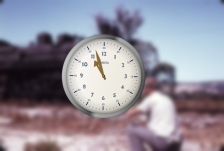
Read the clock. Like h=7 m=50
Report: h=10 m=57
